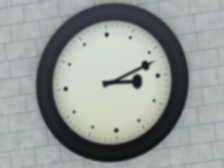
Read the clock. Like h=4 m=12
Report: h=3 m=12
